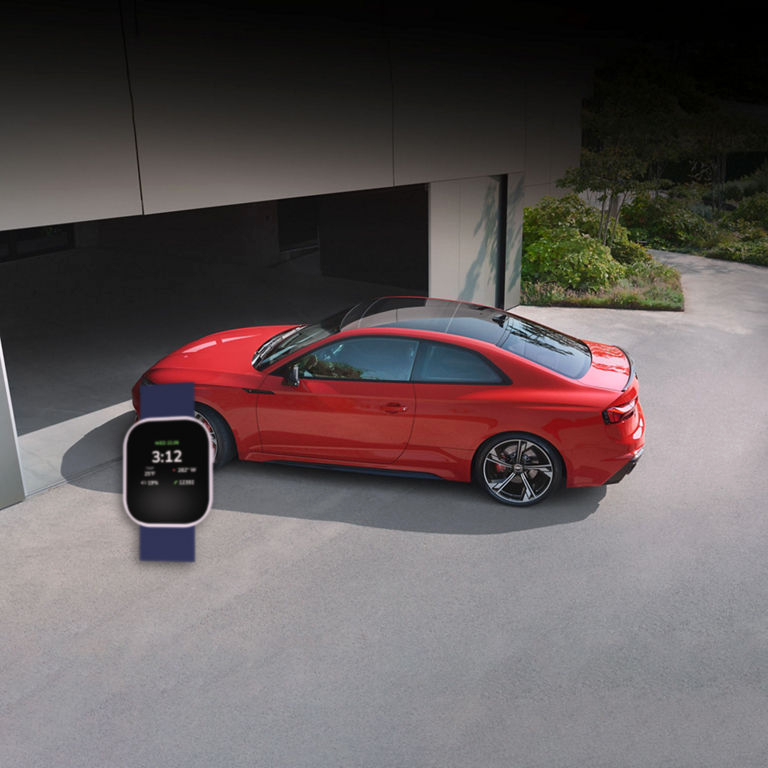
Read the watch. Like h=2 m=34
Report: h=3 m=12
